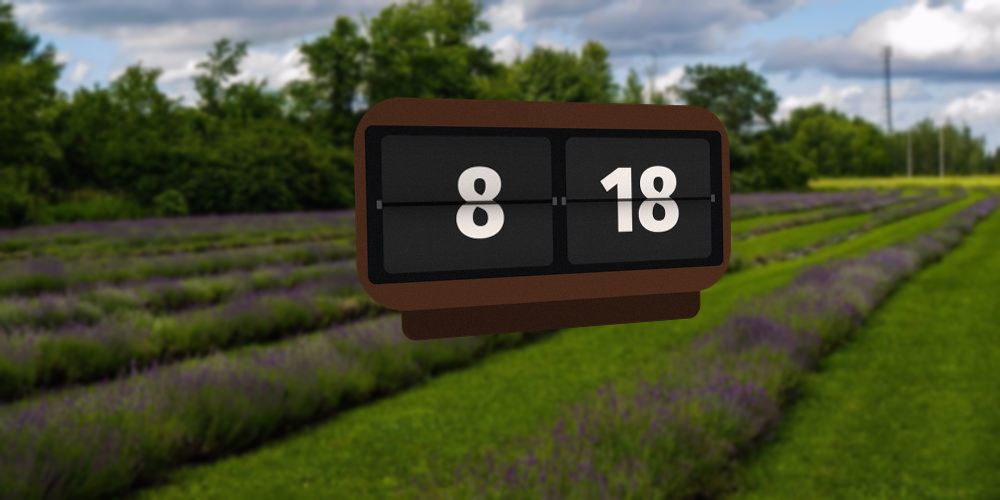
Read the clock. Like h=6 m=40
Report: h=8 m=18
